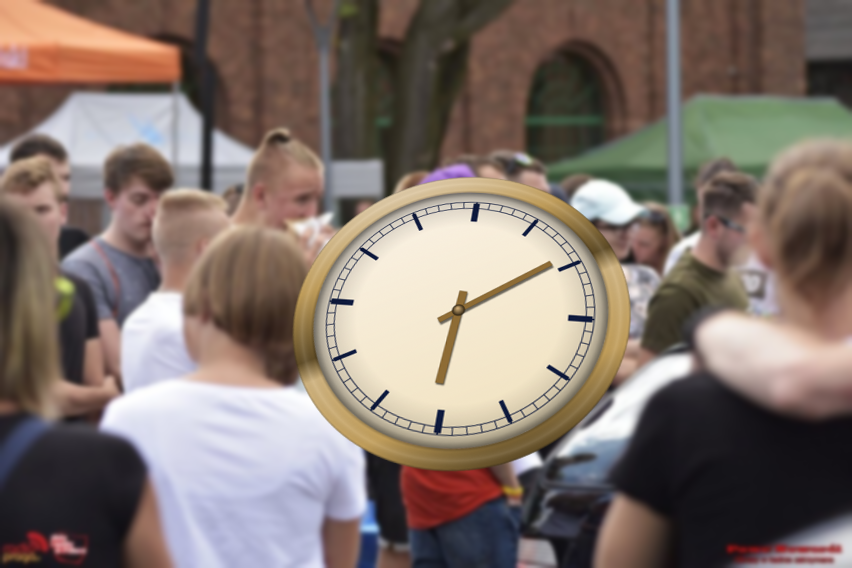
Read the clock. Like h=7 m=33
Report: h=6 m=9
